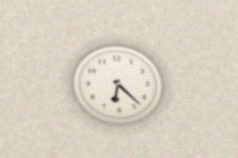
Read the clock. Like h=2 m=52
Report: h=6 m=23
